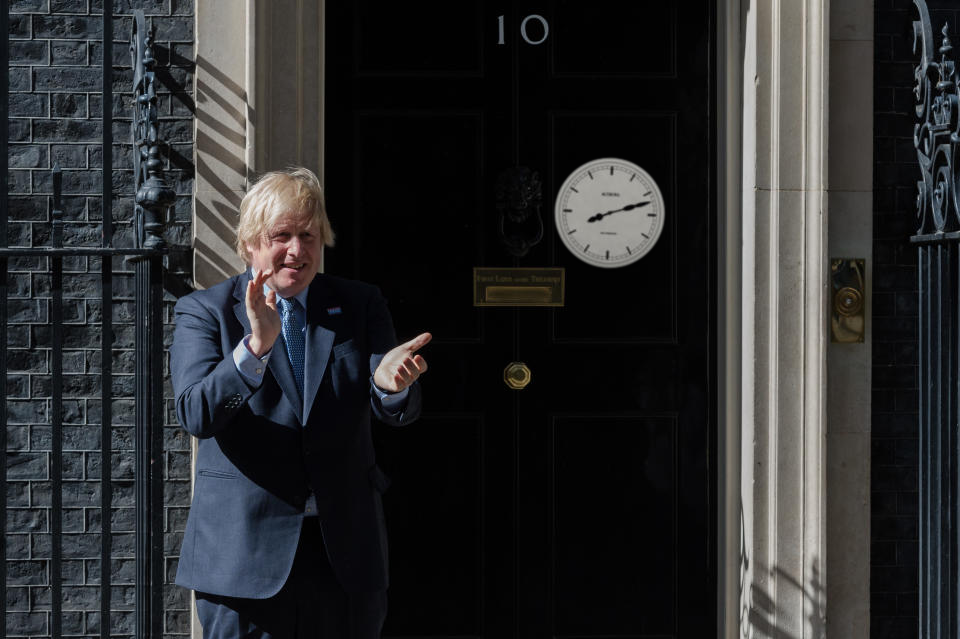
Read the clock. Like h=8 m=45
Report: h=8 m=12
